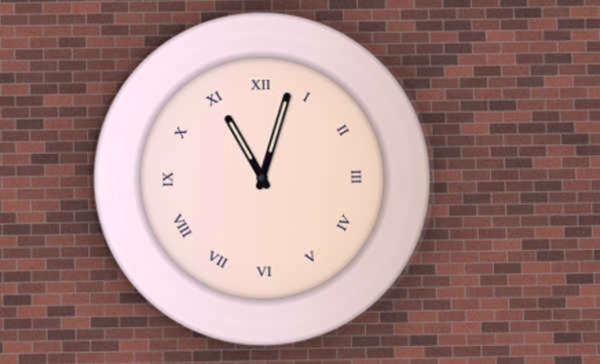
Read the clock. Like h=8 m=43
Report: h=11 m=3
